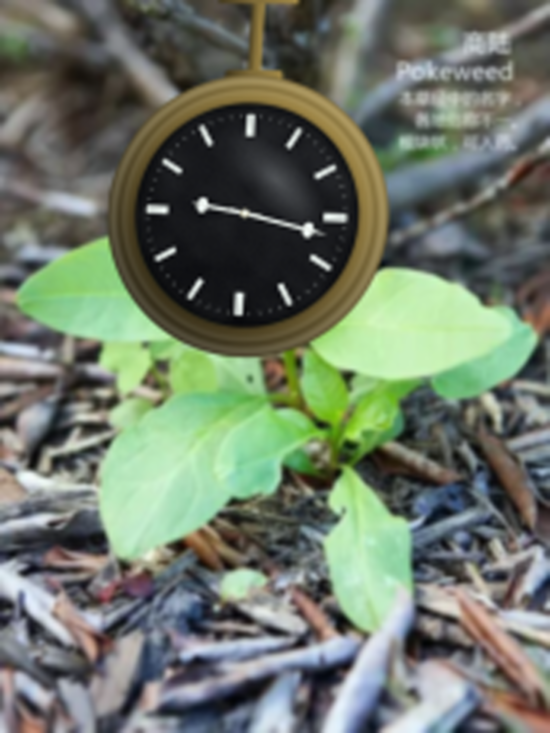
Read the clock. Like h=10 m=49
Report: h=9 m=17
